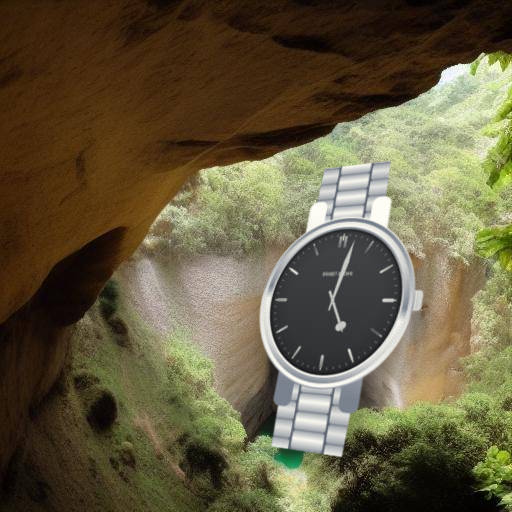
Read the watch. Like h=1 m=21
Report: h=5 m=2
